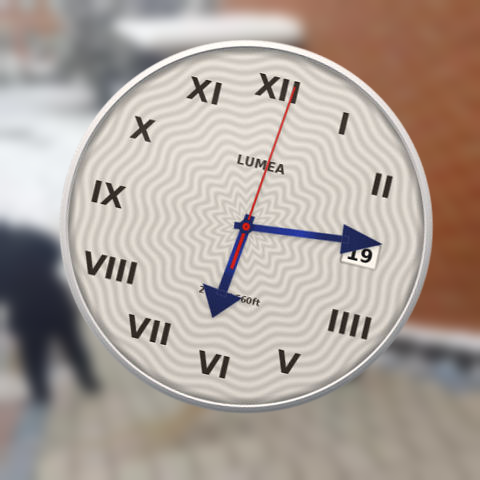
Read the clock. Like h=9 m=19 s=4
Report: h=6 m=14 s=1
